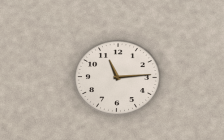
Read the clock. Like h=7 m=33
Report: h=11 m=14
